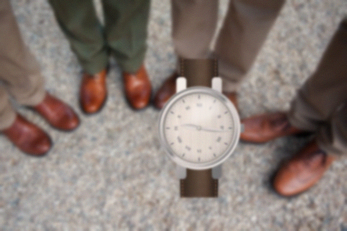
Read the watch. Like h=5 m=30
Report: h=9 m=16
